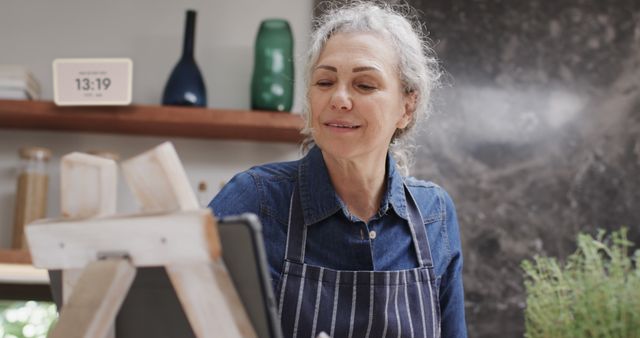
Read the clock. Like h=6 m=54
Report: h=13 m=19
